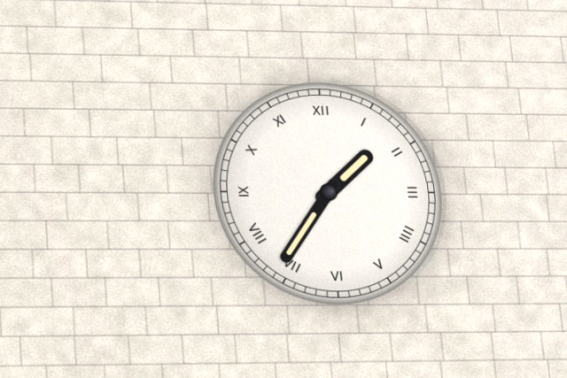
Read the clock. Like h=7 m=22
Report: h=1 m=36
